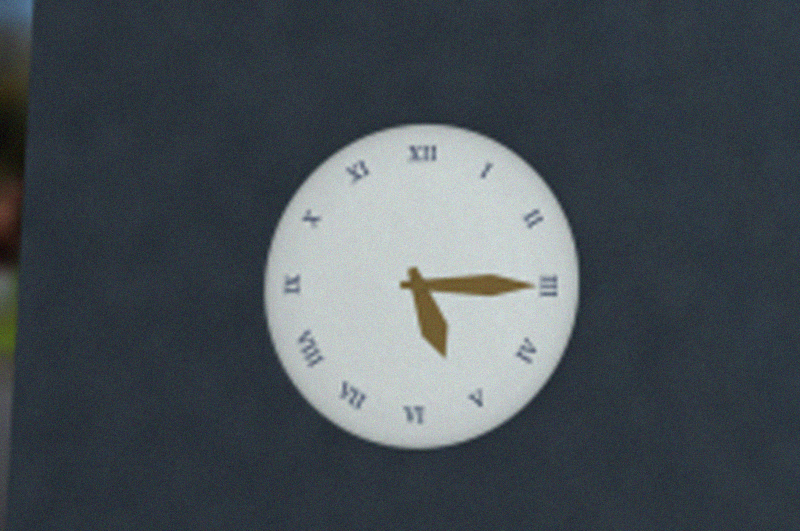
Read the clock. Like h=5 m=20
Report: h=5 m=15
